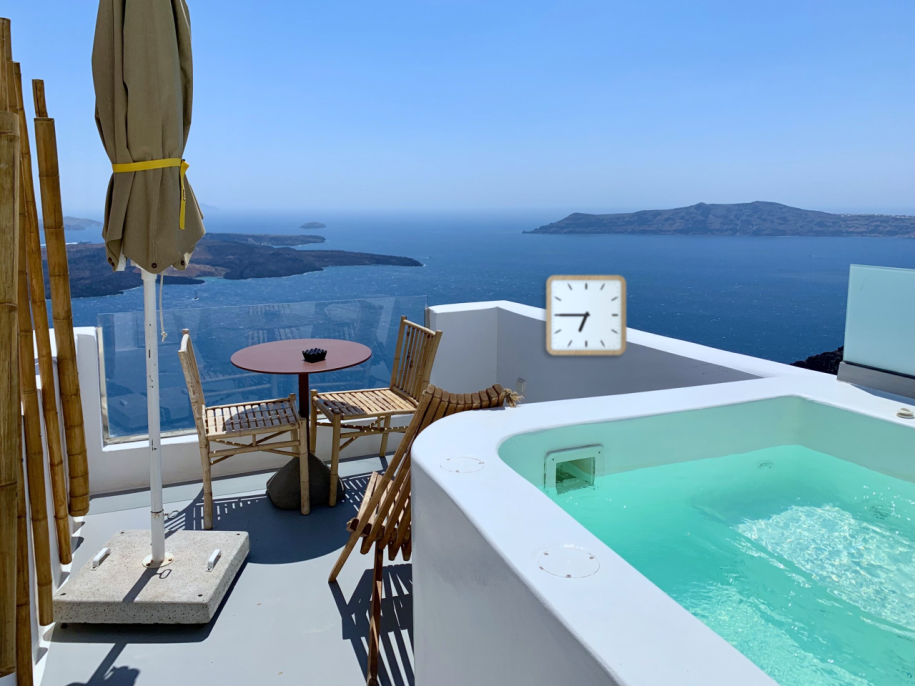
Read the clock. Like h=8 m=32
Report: h=6 m=45
